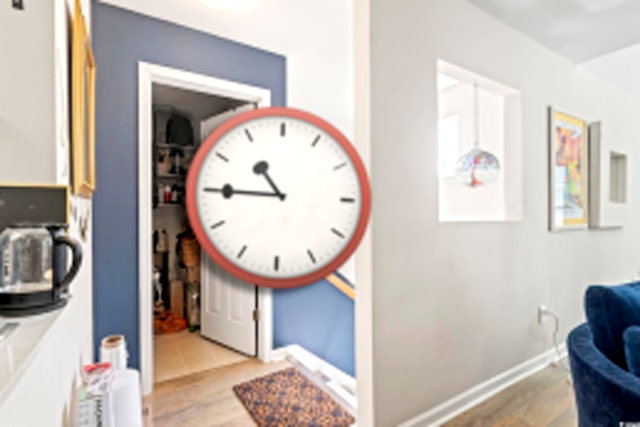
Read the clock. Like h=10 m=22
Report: h=10 m=45
